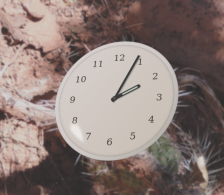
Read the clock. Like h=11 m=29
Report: h=2 m=4
